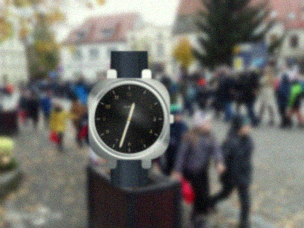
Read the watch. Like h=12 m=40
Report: h=12 m=33
